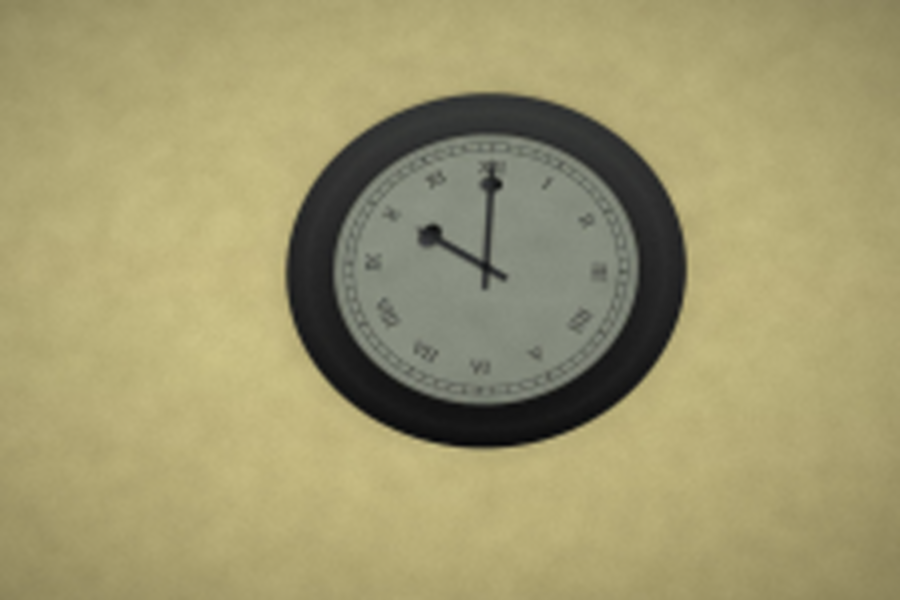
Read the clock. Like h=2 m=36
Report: h=10 m=0
